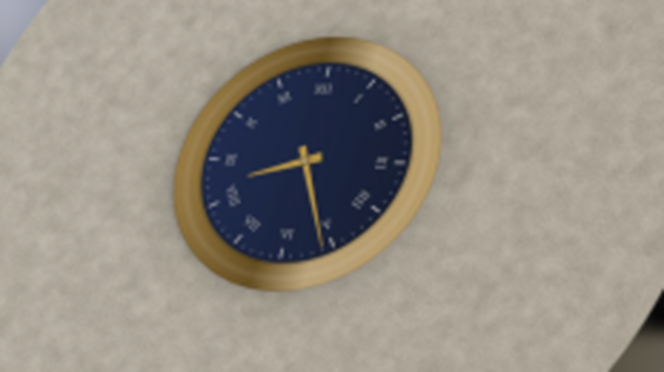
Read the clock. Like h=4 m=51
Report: h=8 m=26
